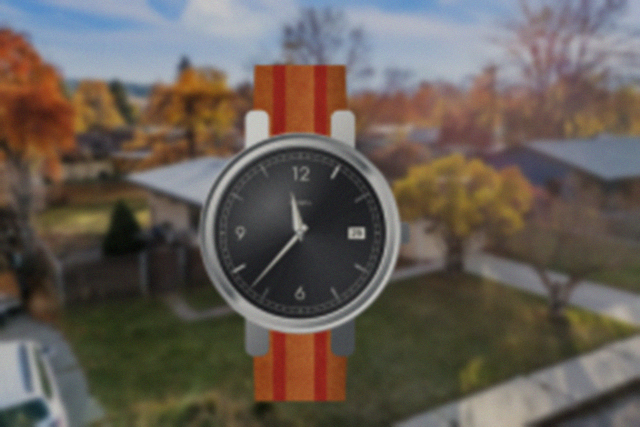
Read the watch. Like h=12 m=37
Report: h=11 m=37
